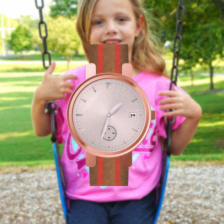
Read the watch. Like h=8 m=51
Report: h=1 m=33
